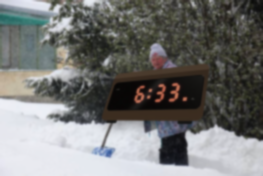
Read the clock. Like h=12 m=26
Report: h=6 m=33
